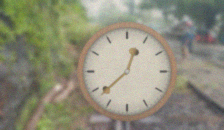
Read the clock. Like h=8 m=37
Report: h=12 m=38
